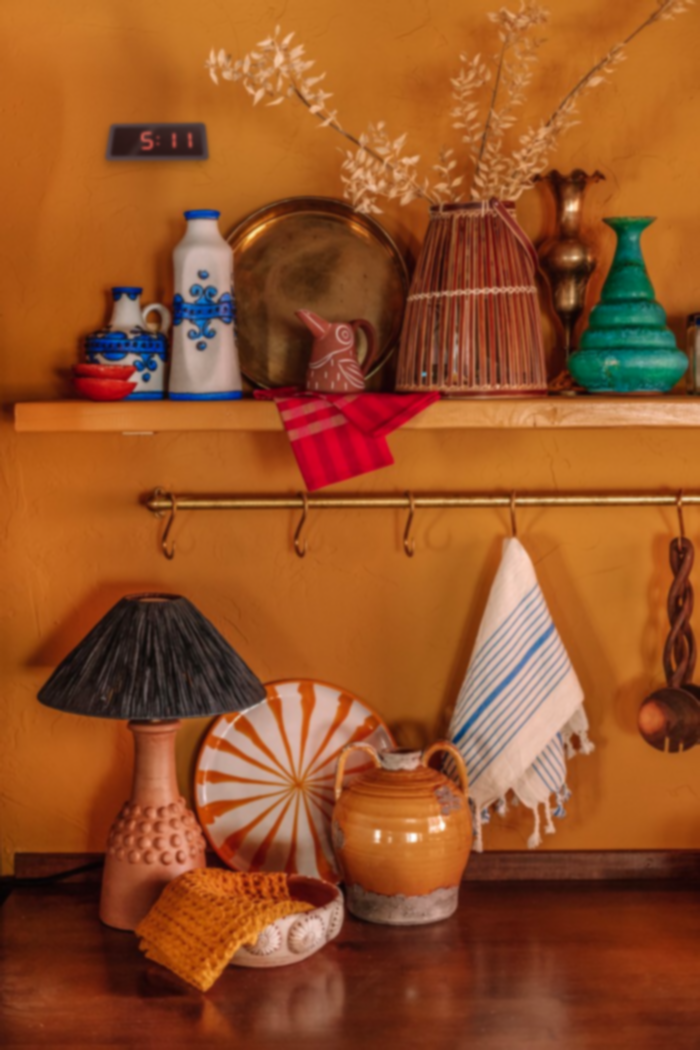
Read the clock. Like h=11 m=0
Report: h=5 m=11
